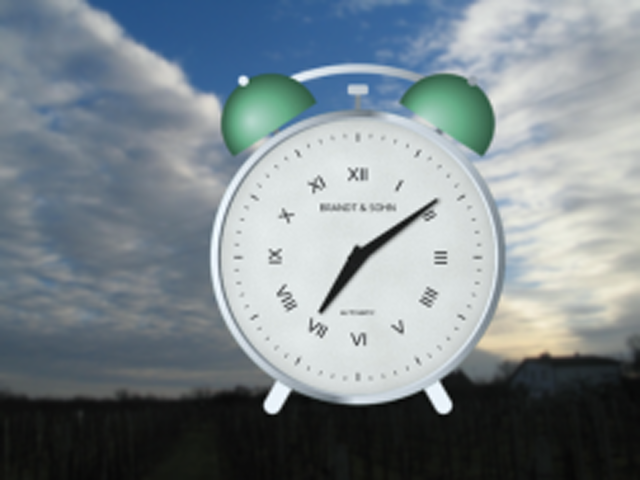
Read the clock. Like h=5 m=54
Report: h=7 m=9
